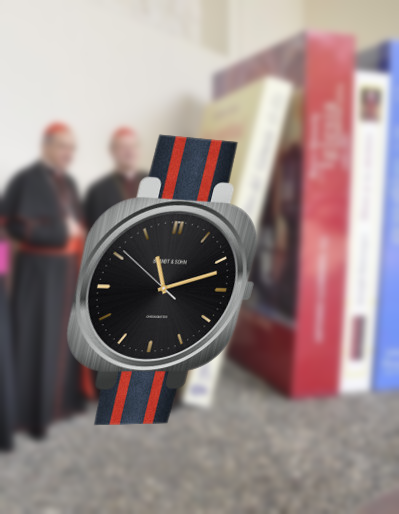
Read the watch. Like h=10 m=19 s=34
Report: h=11 m=11 s=51
